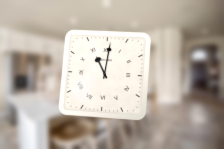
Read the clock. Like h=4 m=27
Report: h=11 m=1
